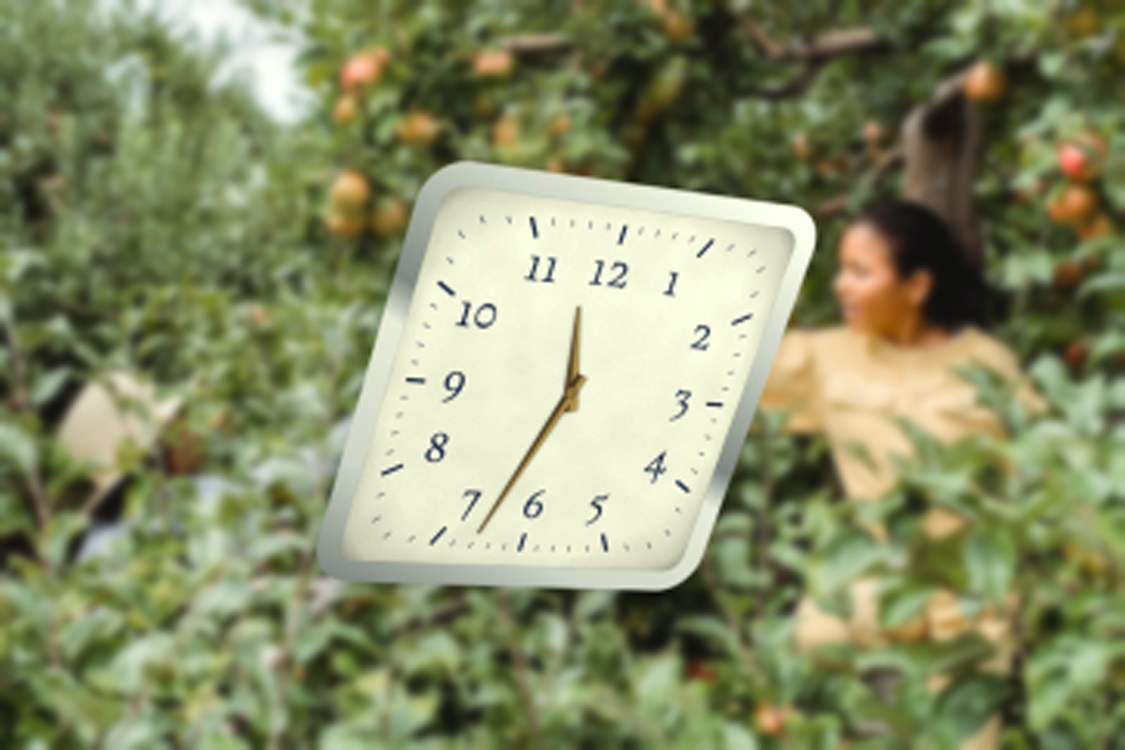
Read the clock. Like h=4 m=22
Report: h=11 m=33
